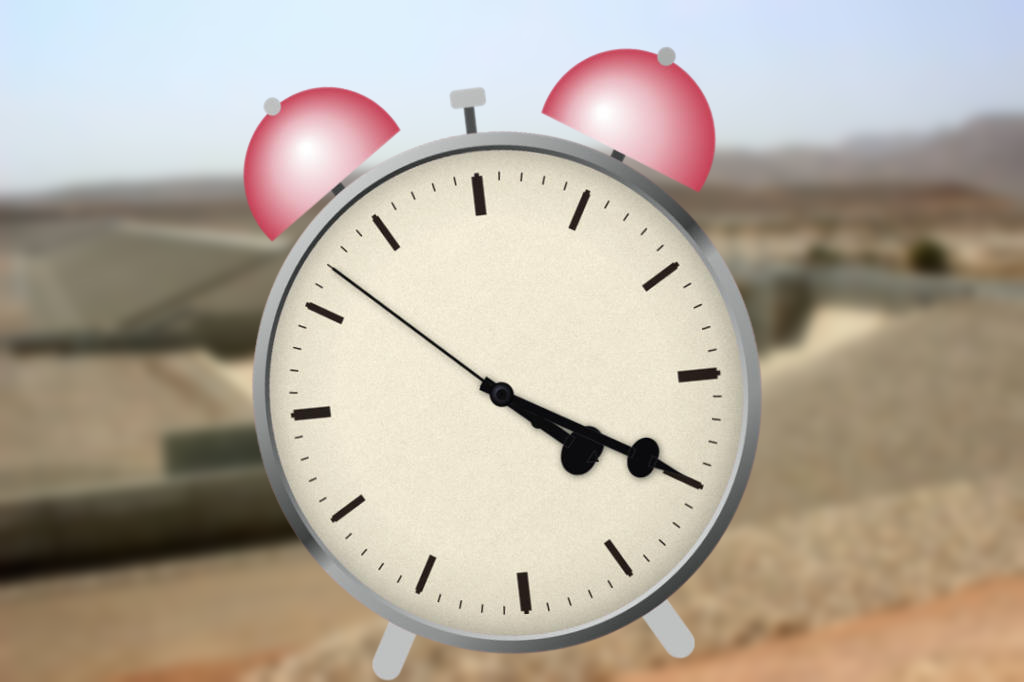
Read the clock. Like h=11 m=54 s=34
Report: h=4 m=19 s=52
